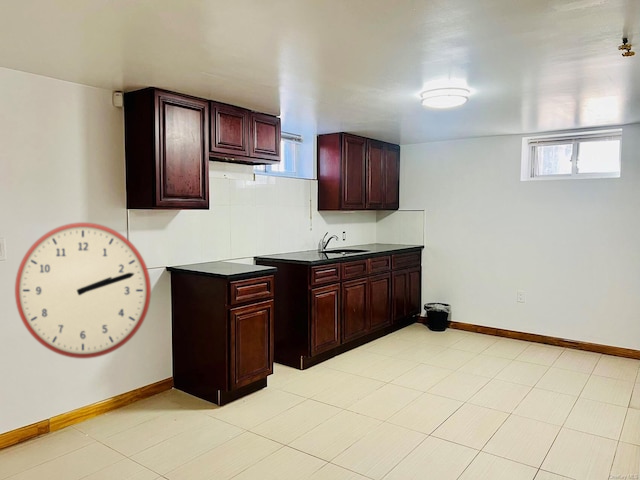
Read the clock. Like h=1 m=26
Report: h=2 m=12
